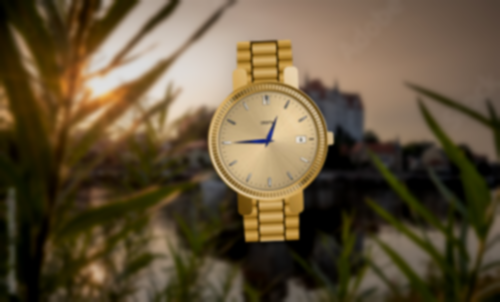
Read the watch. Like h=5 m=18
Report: h=12 m=45
